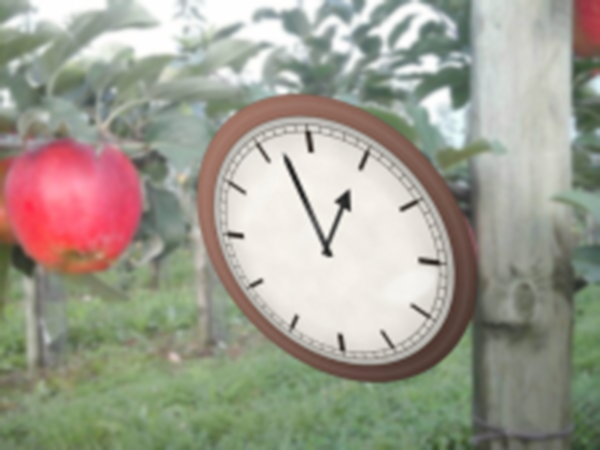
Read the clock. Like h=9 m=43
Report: h=12 m=57
